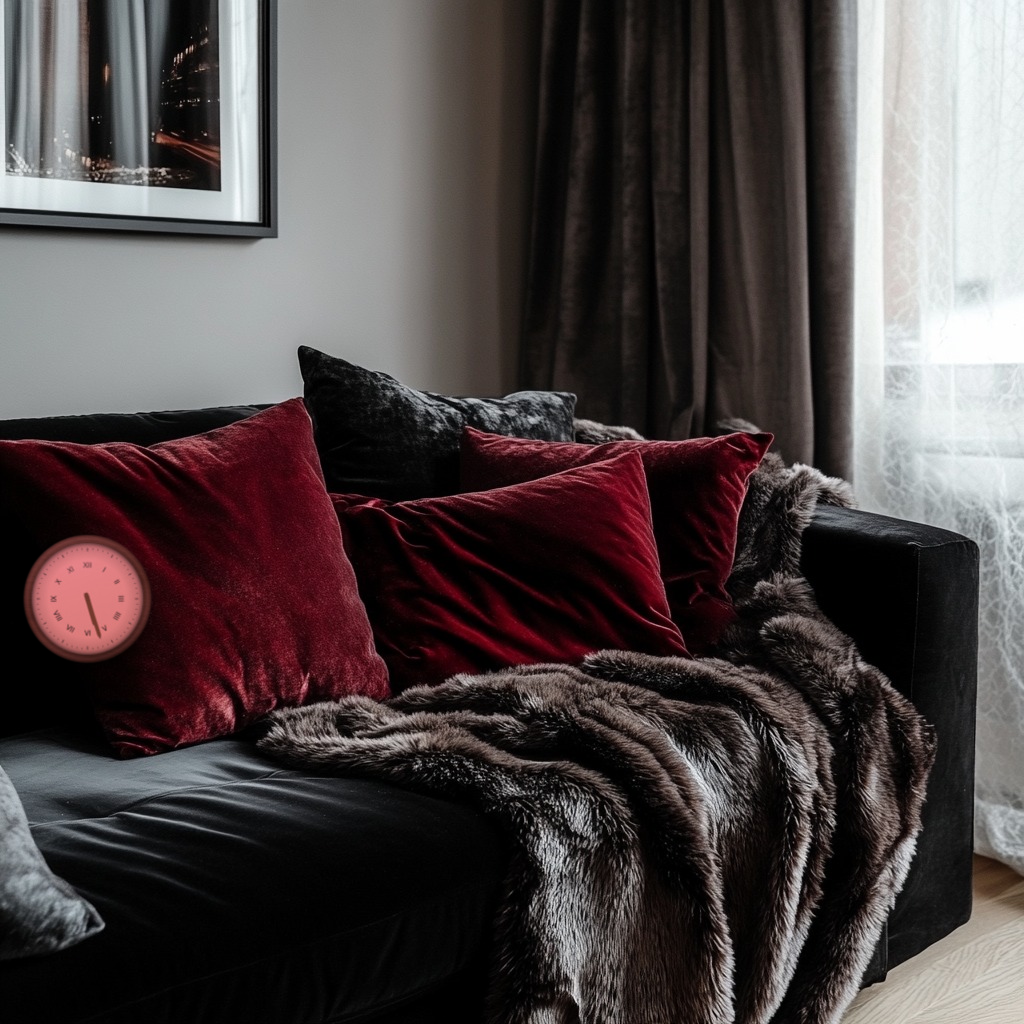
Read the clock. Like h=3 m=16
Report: h=5 m=27
